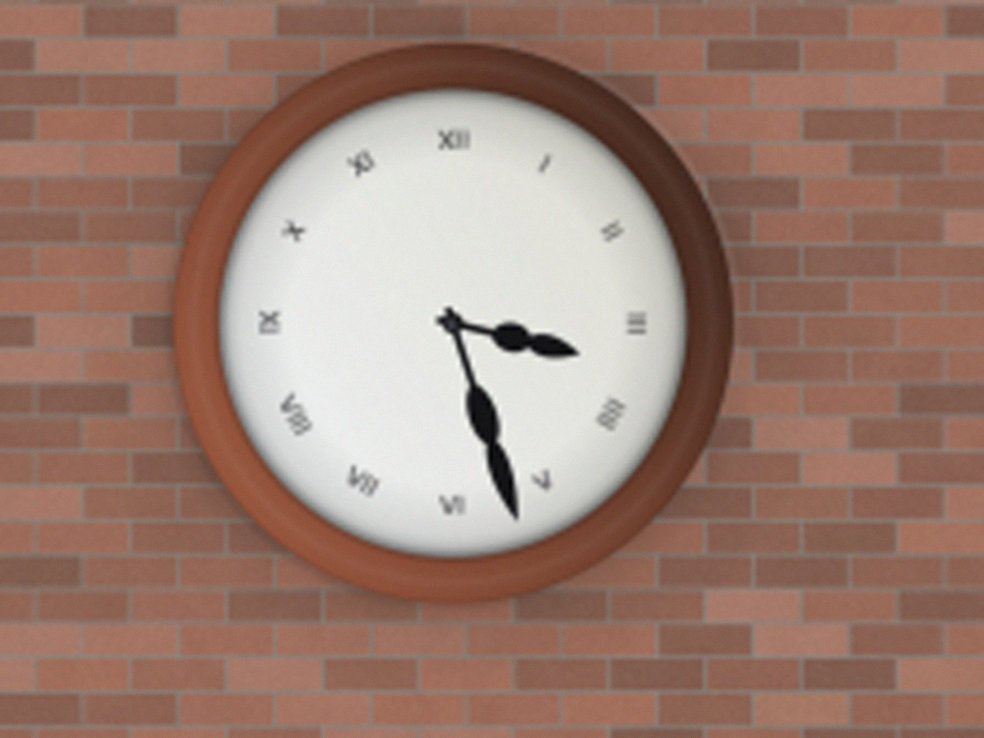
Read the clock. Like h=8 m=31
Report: h=3 m=27
